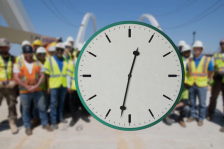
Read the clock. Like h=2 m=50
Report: h=12 m=32
